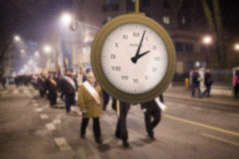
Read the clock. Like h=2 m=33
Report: h=2 m=3
